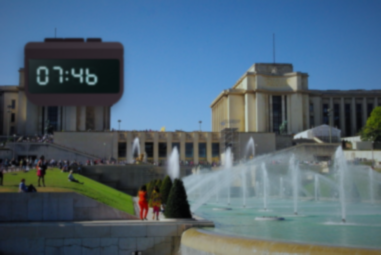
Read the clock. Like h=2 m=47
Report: h=7 m=46
